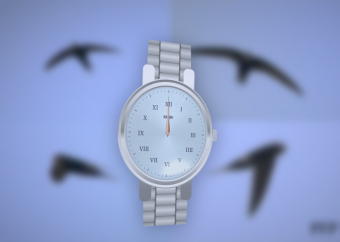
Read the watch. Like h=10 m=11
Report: h=12 m=0
